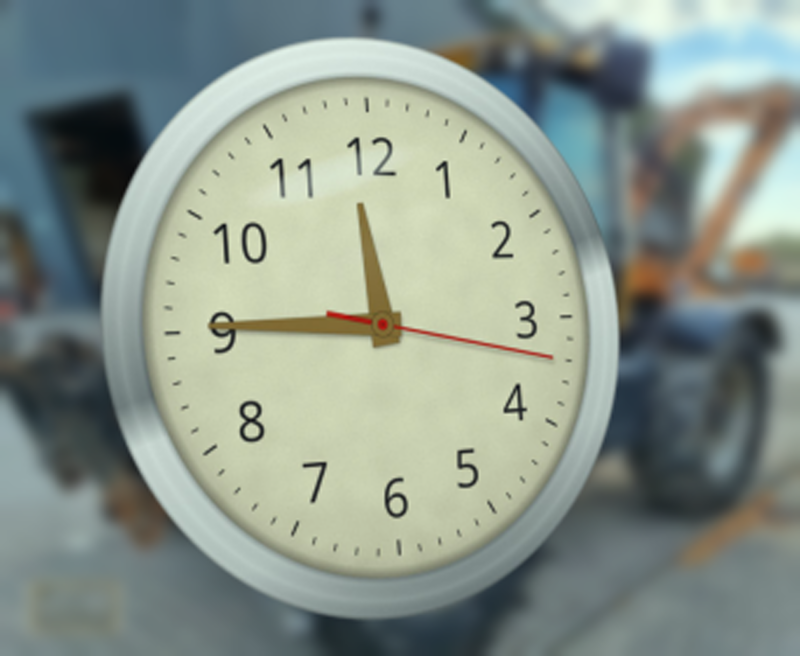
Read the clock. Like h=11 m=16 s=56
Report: h=11 m=45 s=17
